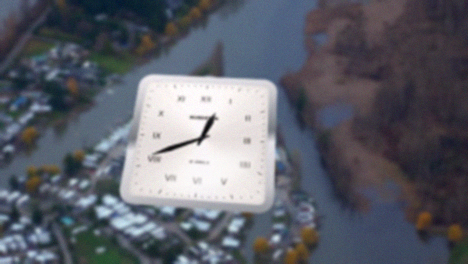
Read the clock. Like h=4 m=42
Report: h=12 m=41
